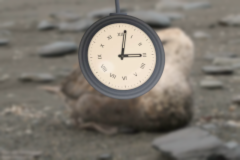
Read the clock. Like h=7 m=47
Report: h=3 m=2
